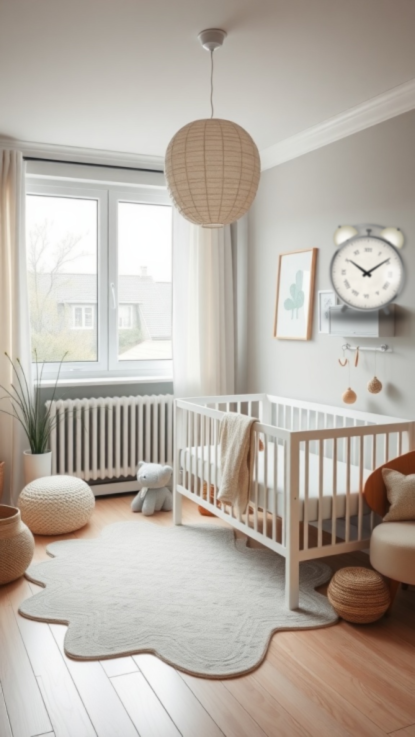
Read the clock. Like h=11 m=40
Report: h=10 m=9
